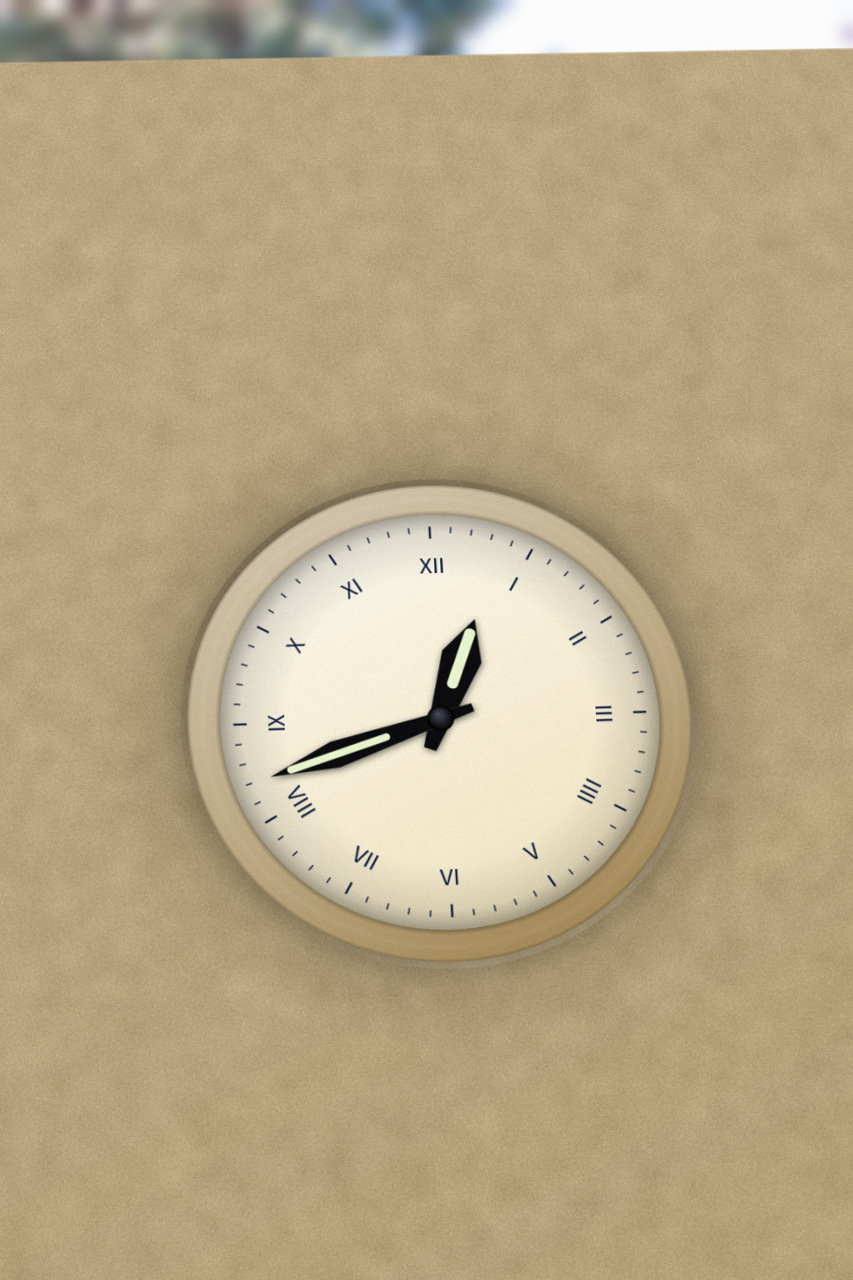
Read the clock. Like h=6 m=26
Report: h=12 m=42
